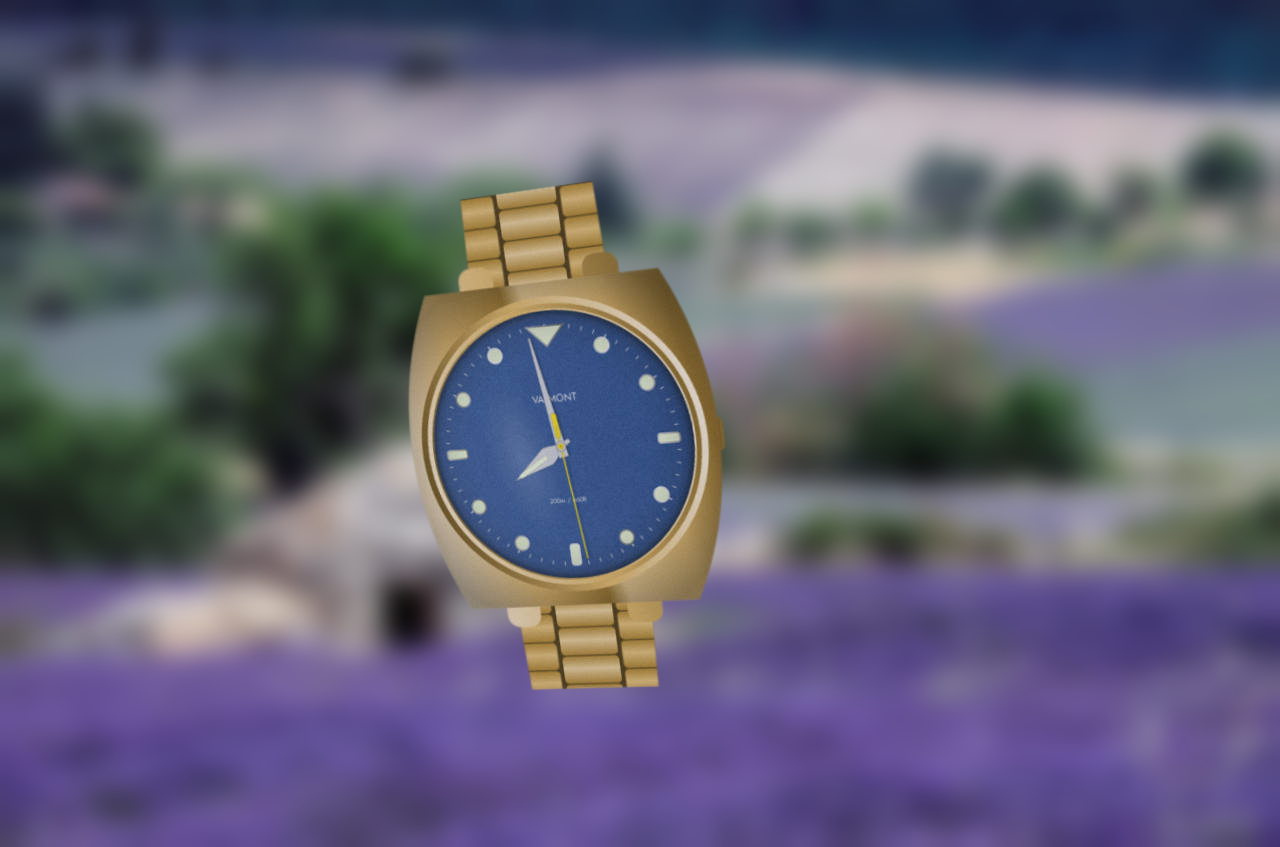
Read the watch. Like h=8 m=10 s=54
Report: h=7 m=58 s=29
